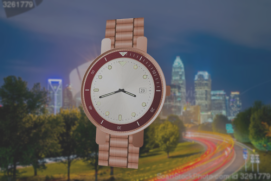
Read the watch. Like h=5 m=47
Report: h=3 m=42
